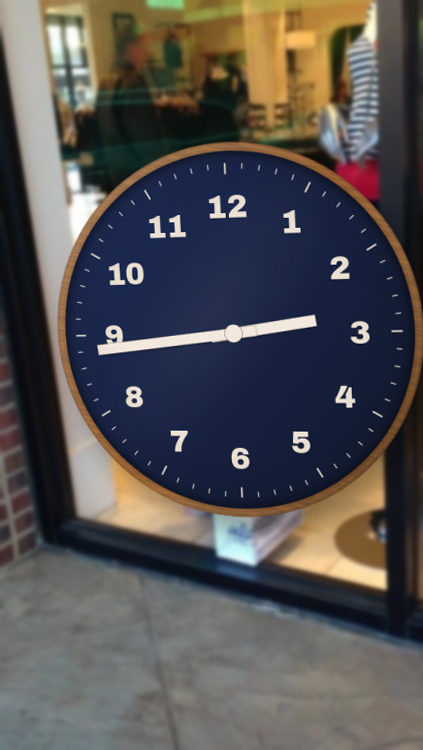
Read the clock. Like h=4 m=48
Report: h=2 m=44
